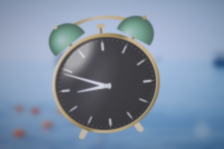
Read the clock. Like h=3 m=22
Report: h=8 m=49
